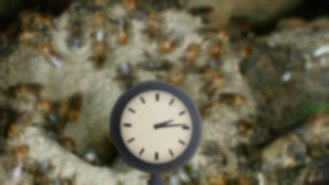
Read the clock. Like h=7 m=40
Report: h=2 m=14
